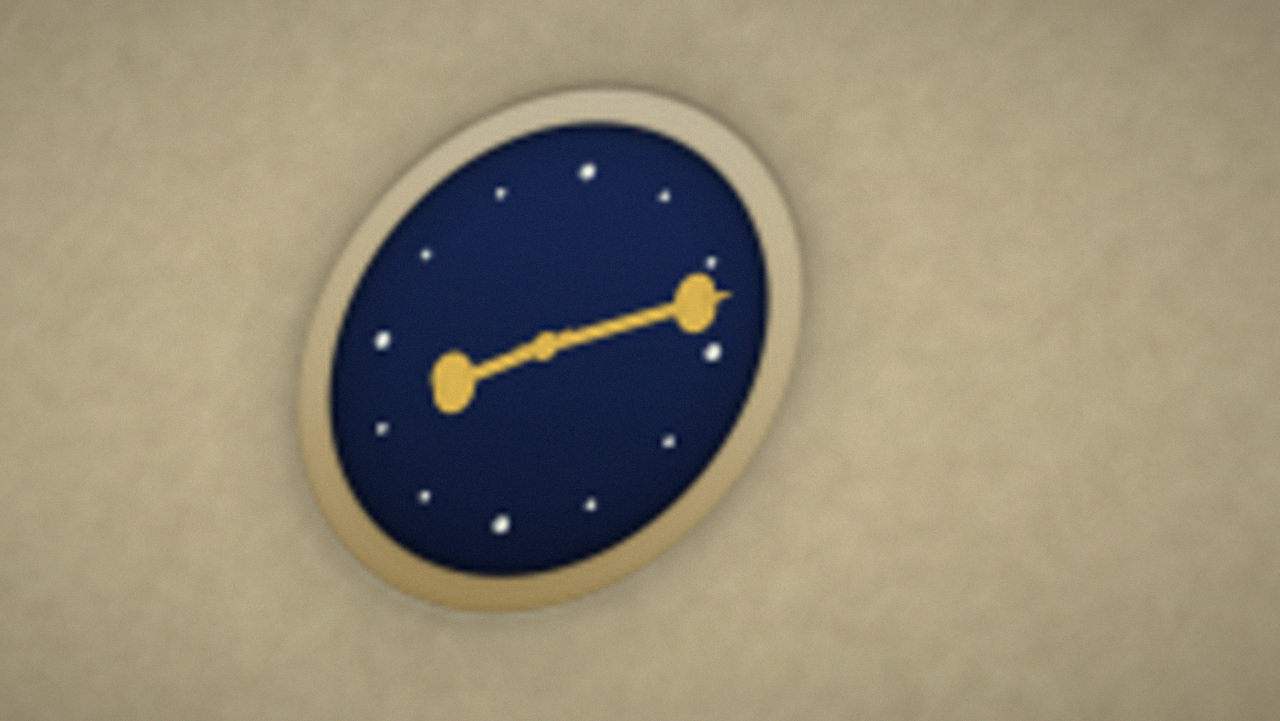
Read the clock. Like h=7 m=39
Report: h=8 m=12
